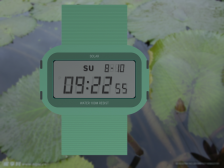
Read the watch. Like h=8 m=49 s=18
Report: h=9 m=22 s=55
